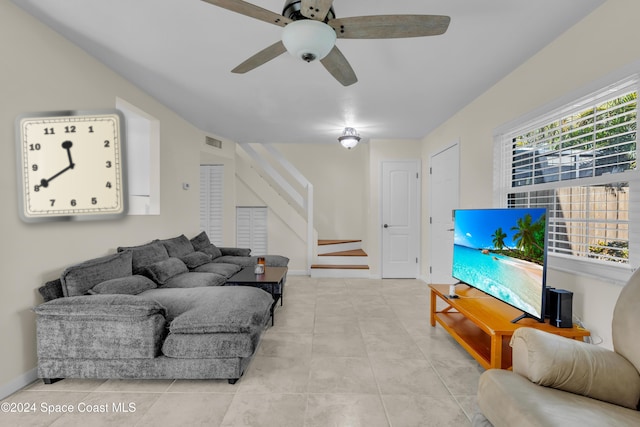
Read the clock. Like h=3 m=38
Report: h=11 m=40
